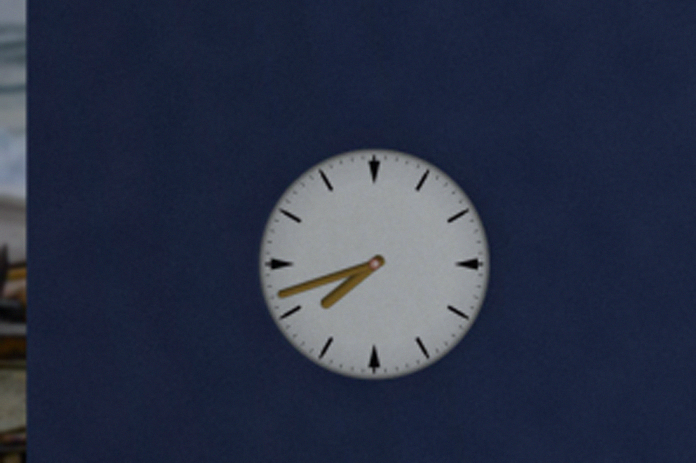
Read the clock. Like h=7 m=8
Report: h=7 m=42
